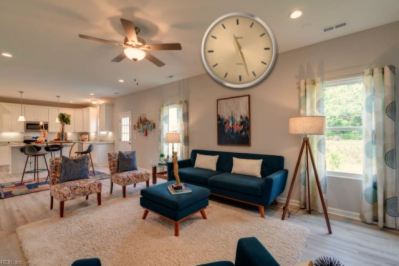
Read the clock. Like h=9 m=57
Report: h=11 m=27
